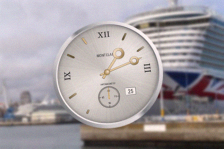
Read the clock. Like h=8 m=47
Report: h=1 m=12
